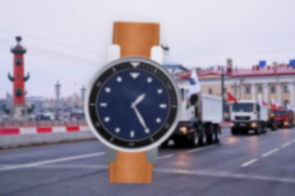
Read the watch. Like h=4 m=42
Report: h=1 m=25
